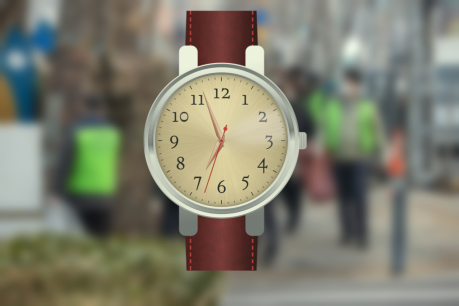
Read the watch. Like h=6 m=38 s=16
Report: h=6 m=56 s=33
